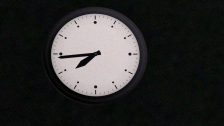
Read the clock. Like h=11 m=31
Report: h=7 m=44
